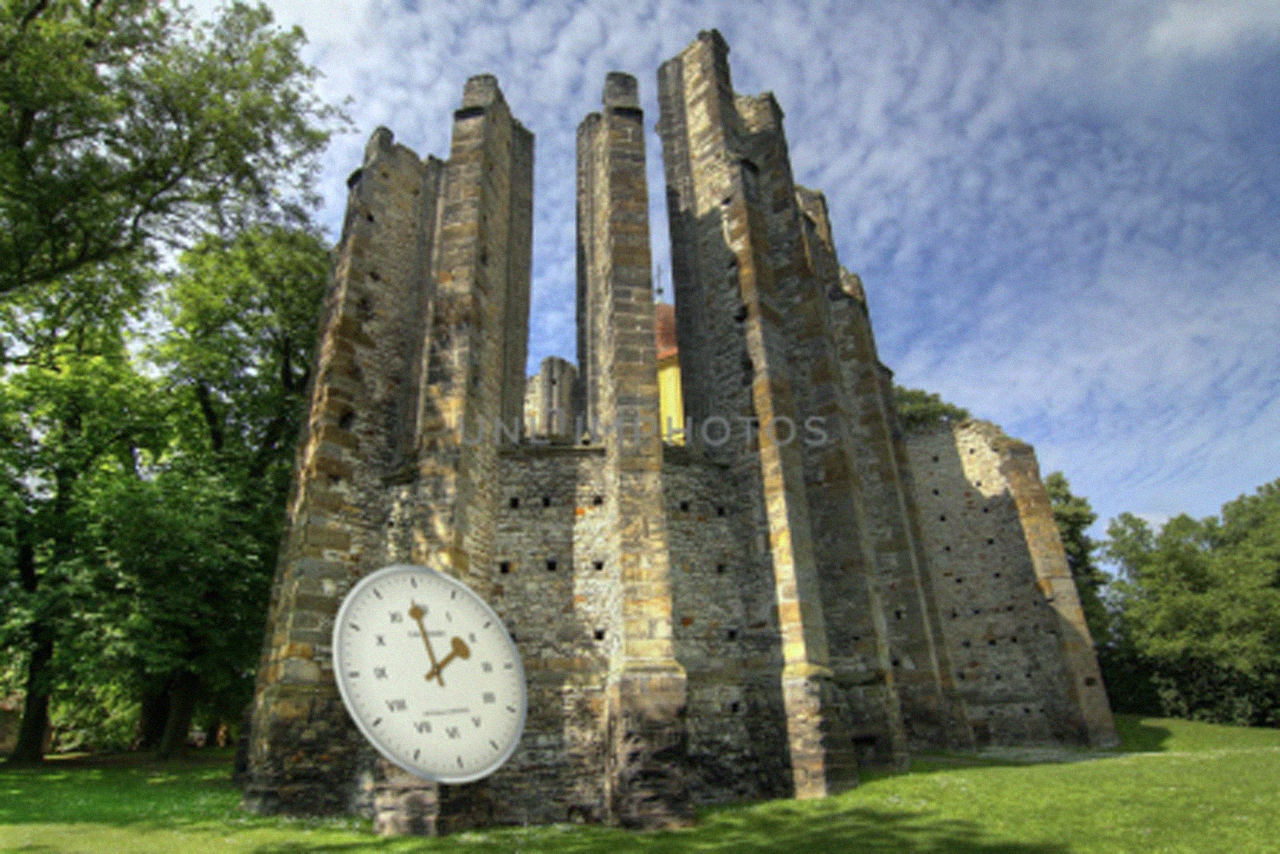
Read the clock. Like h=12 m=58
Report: h=1 m=59
